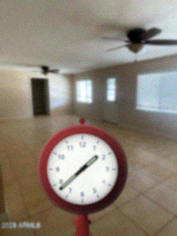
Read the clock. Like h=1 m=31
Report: h=1 m=38
